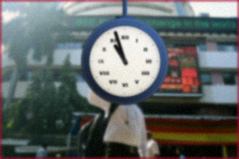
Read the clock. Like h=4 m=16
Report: h=10 m=57
